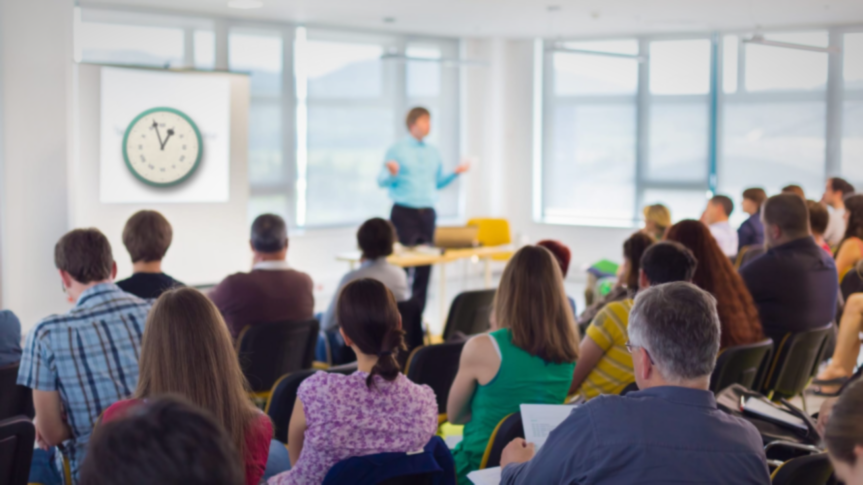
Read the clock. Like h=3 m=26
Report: h=12 m=57
